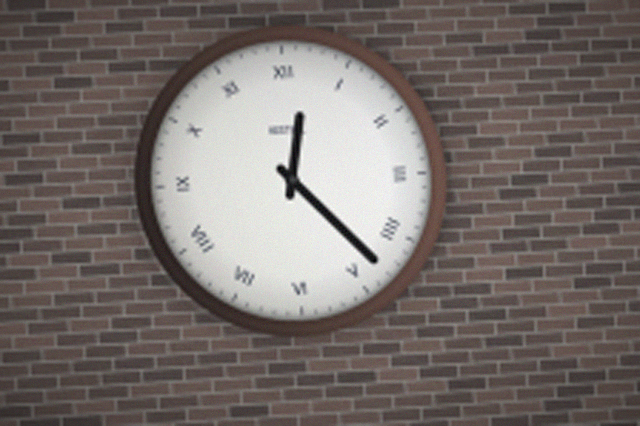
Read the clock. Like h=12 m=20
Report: h=12 m=23
